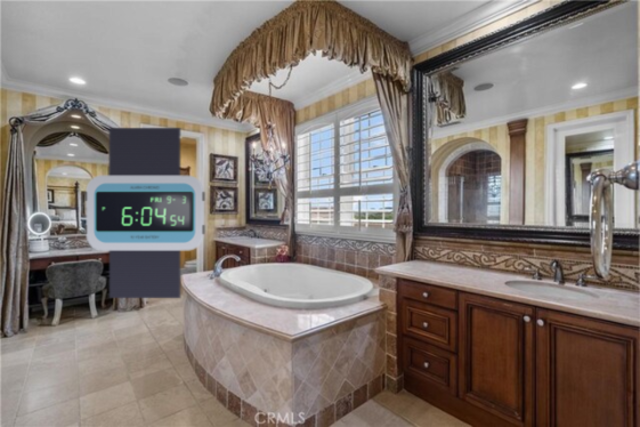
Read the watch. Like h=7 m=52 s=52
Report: h=6 m=4 s=54
